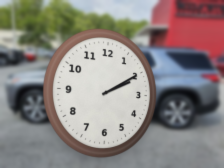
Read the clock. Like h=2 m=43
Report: h=2 m=10
